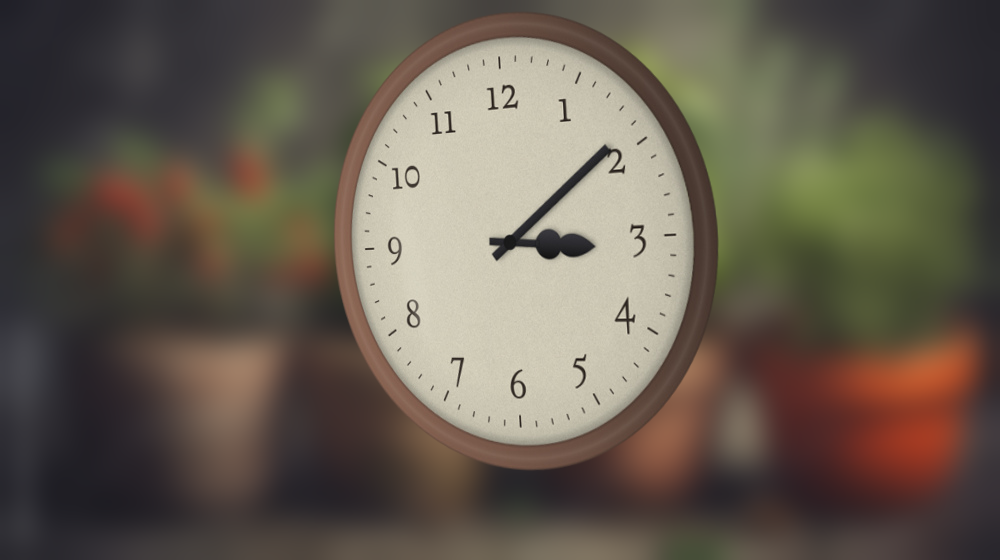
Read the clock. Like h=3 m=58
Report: h=3 m=9
